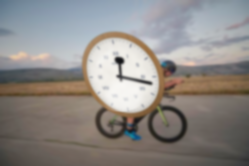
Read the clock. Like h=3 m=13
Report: h=12 m=17
